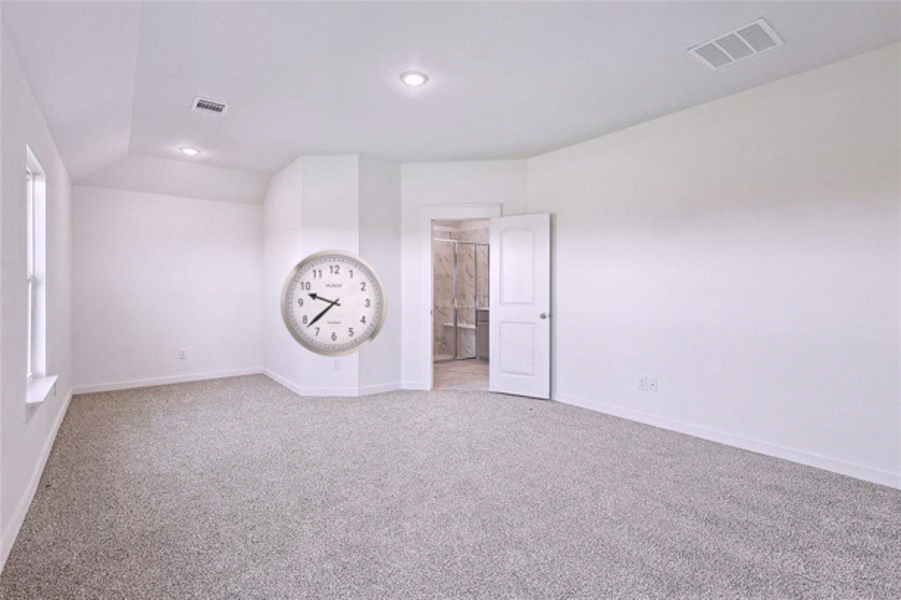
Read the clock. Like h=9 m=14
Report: h=9 m=38
